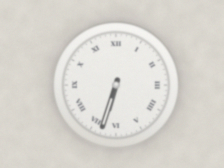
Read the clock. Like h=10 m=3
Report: h=6 m=33
